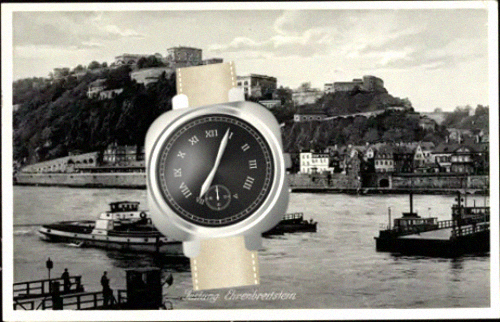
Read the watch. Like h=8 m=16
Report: h=7 m=4
